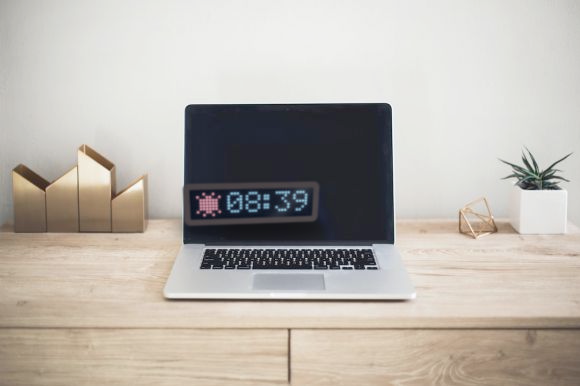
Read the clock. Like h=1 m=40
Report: h=8 m=39
